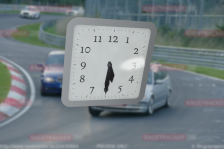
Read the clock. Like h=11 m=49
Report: h=5 m=30
